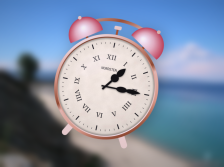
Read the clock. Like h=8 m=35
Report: h=1 m=15
